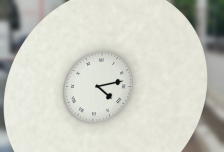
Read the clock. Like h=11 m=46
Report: h=4 m=13
